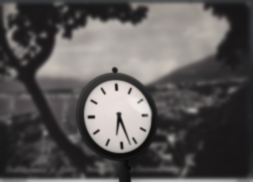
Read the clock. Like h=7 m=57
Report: h=6 m=27
